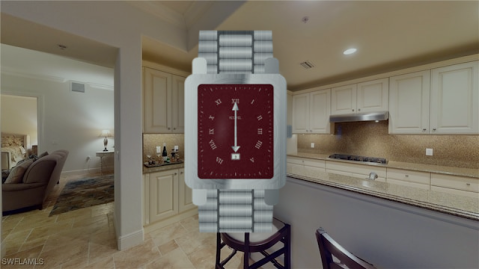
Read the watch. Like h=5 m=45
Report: h=6 m=0
